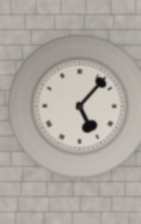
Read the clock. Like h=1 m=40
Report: h=5 m=7
